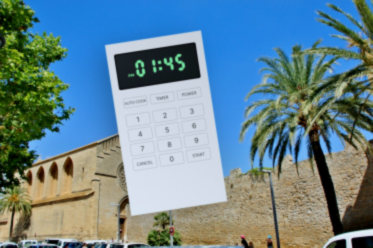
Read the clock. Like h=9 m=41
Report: h=1 m=45
